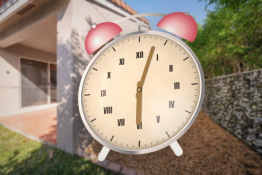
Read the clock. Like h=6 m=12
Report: h=6 m=3
